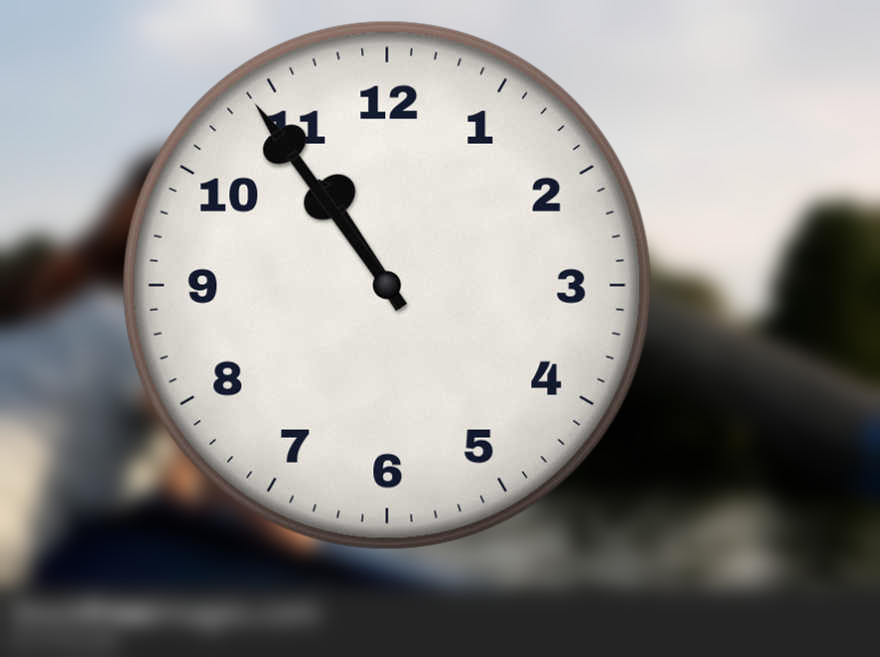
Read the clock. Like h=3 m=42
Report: h=10 m=54
